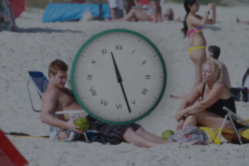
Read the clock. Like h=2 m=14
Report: h=11 m=27
